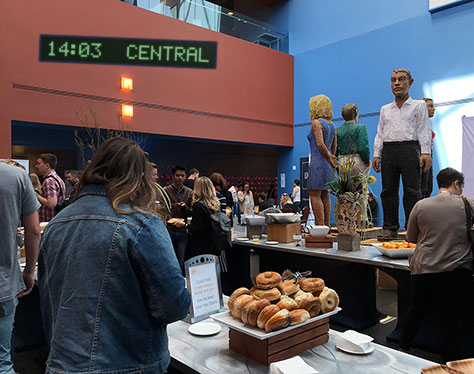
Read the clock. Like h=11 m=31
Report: h=14 m=3
